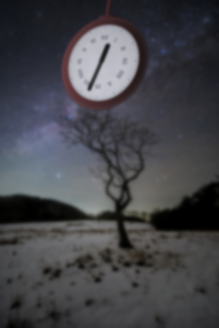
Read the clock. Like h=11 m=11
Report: h=12 m=33
